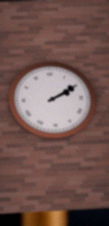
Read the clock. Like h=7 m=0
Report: h=2 m=10
